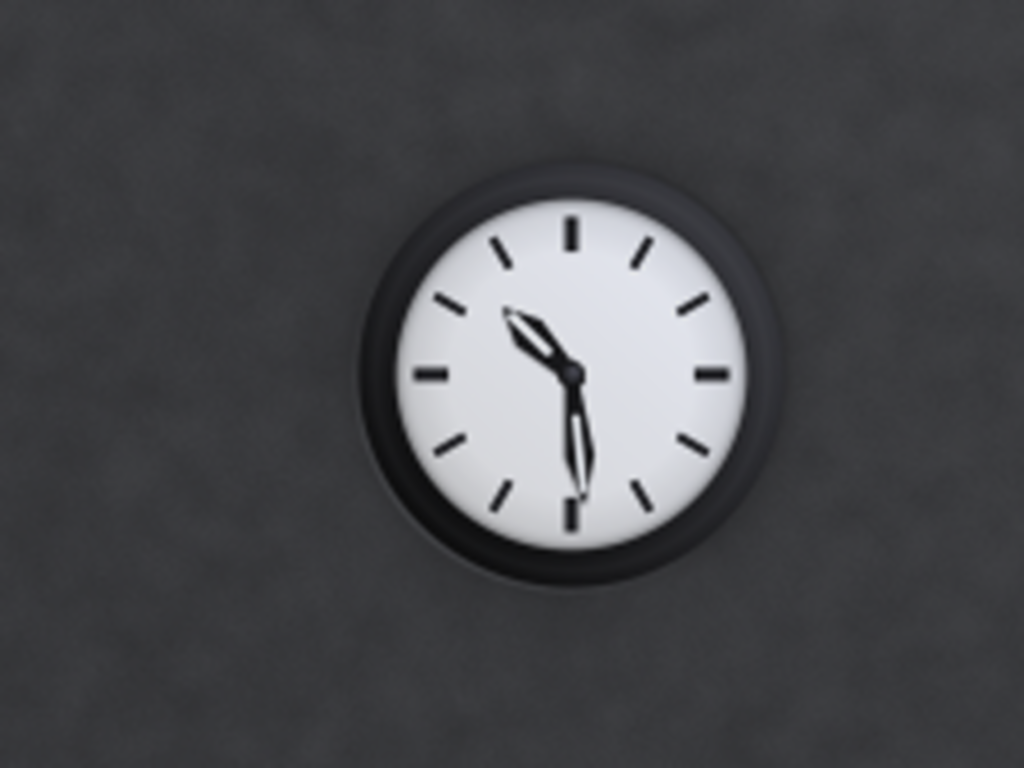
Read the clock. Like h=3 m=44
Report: h=10 m=29
